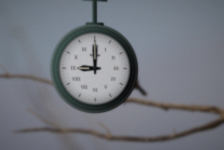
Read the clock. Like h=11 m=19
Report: h=9 m=0
